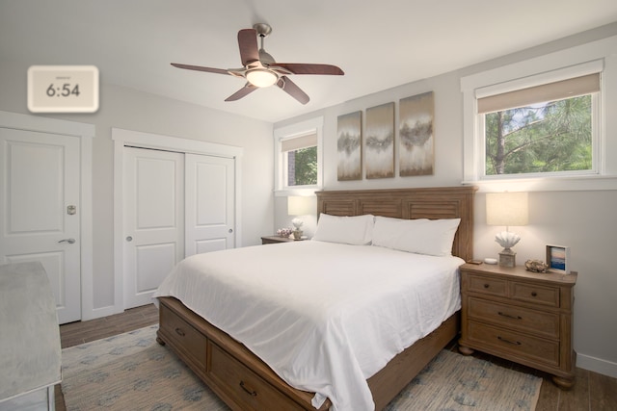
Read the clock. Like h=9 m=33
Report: h=6 m=54
